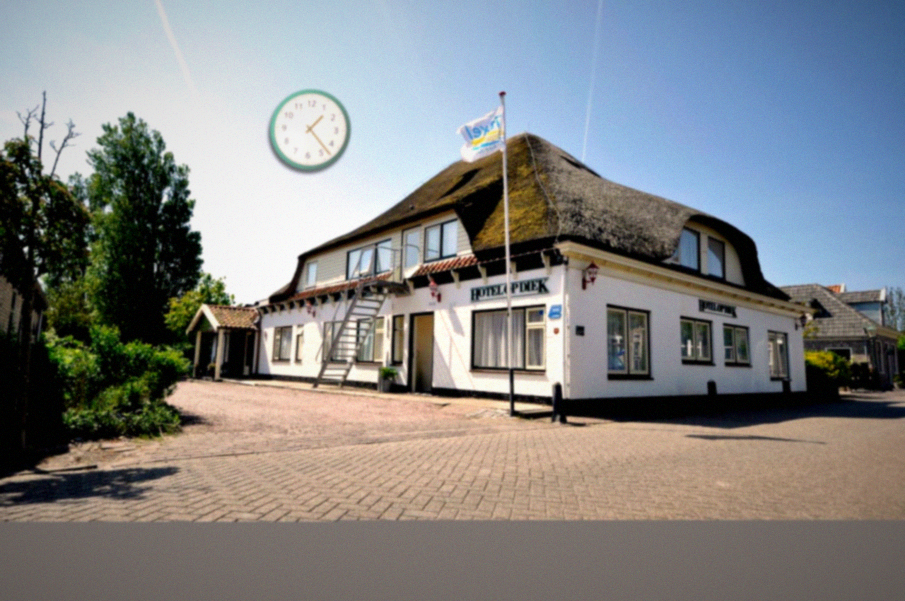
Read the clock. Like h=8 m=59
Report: h=1 m=23
